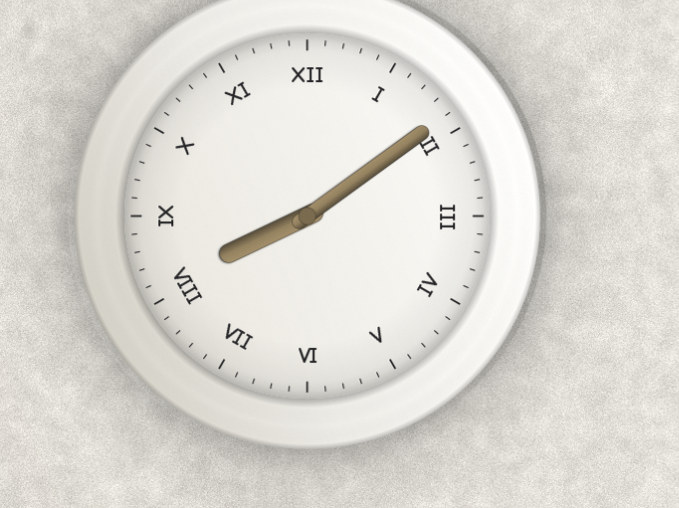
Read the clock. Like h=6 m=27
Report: h=8 m=9
